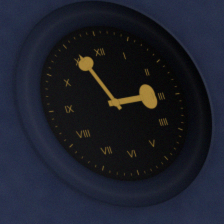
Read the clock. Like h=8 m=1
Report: h=2 m=56
